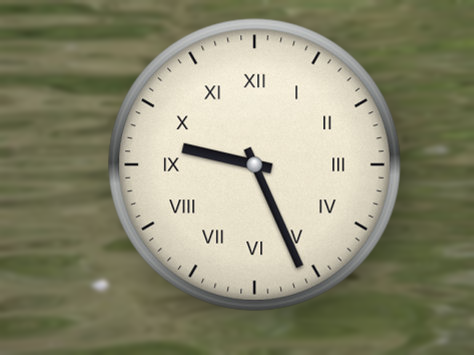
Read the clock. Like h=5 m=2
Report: h=9 m=26
